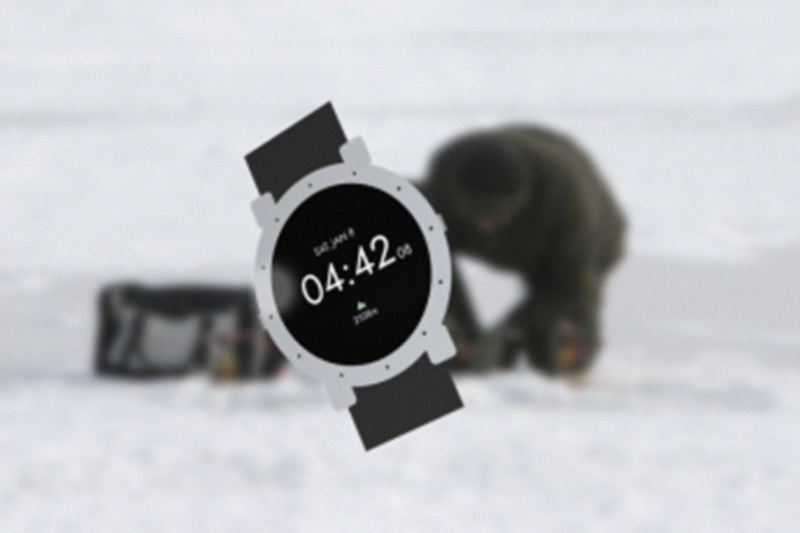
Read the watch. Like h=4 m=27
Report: h=4 m=42
